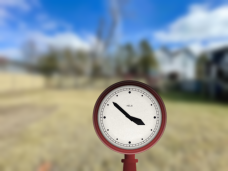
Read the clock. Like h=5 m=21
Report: h=3 m=52
